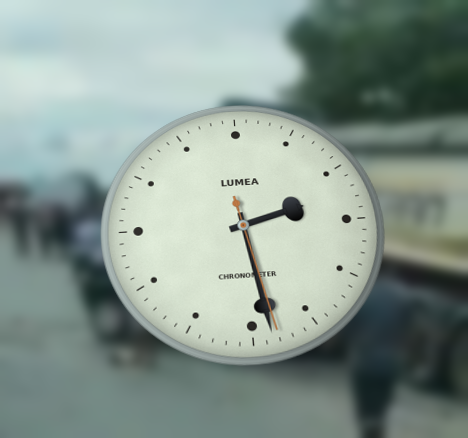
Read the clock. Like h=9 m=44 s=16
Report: h=2 m=28 s=28
